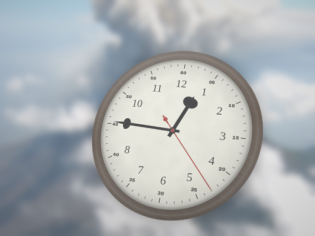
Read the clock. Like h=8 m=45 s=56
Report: h=12 m=45 s=23
